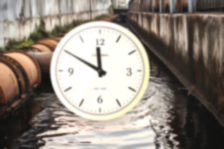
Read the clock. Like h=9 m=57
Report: h=11 m=50
